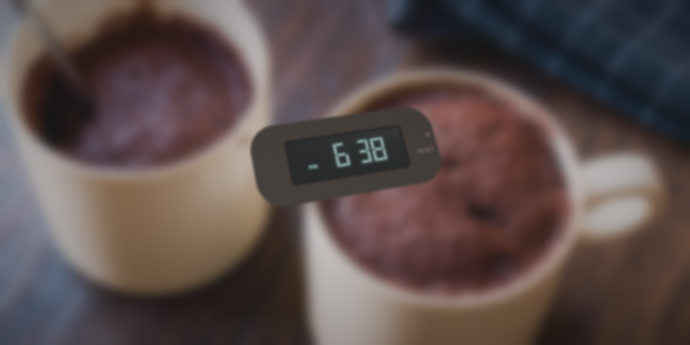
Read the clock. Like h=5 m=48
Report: h=6 m=38
